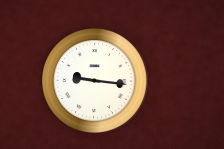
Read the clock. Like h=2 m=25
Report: h=9 m=16
